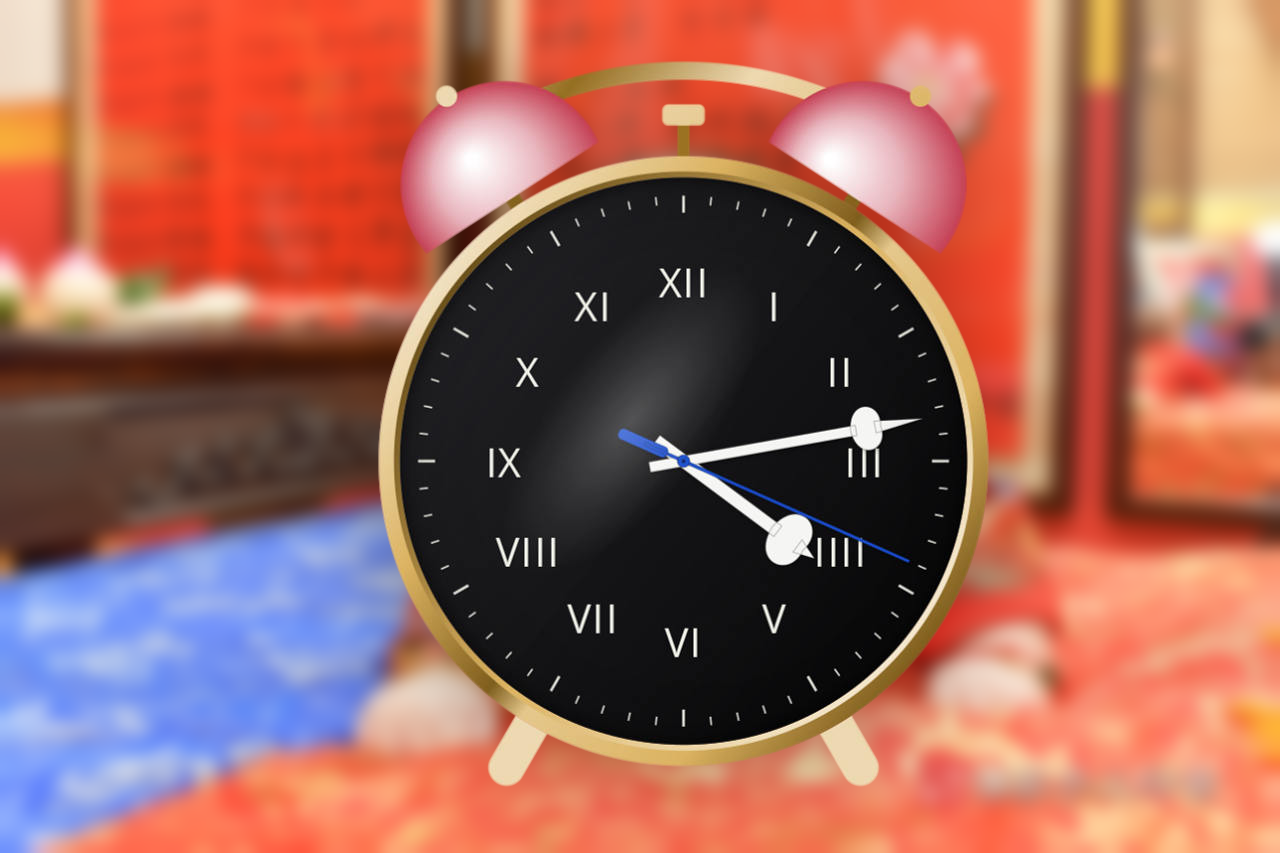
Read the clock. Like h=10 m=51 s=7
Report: h=4 m=13 s=19
